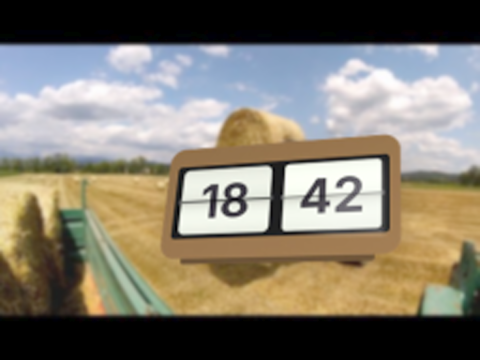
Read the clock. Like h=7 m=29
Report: h=18 m=42
